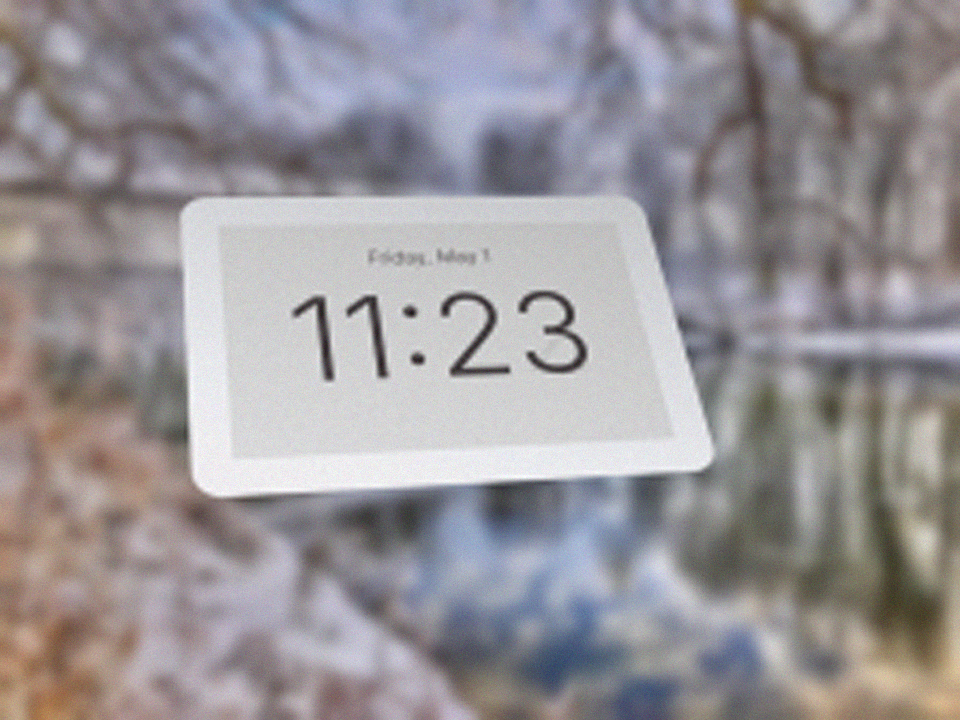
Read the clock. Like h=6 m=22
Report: h=11 m=23
